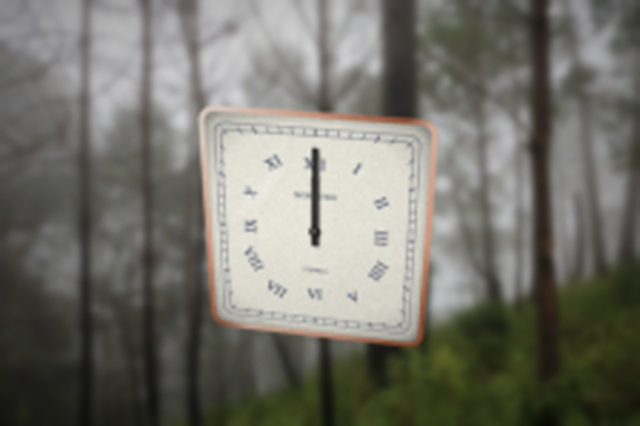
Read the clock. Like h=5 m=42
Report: h=12 m=0
